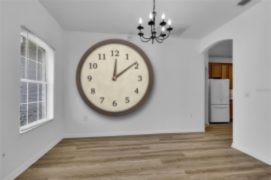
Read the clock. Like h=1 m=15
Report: h=12 m=9
